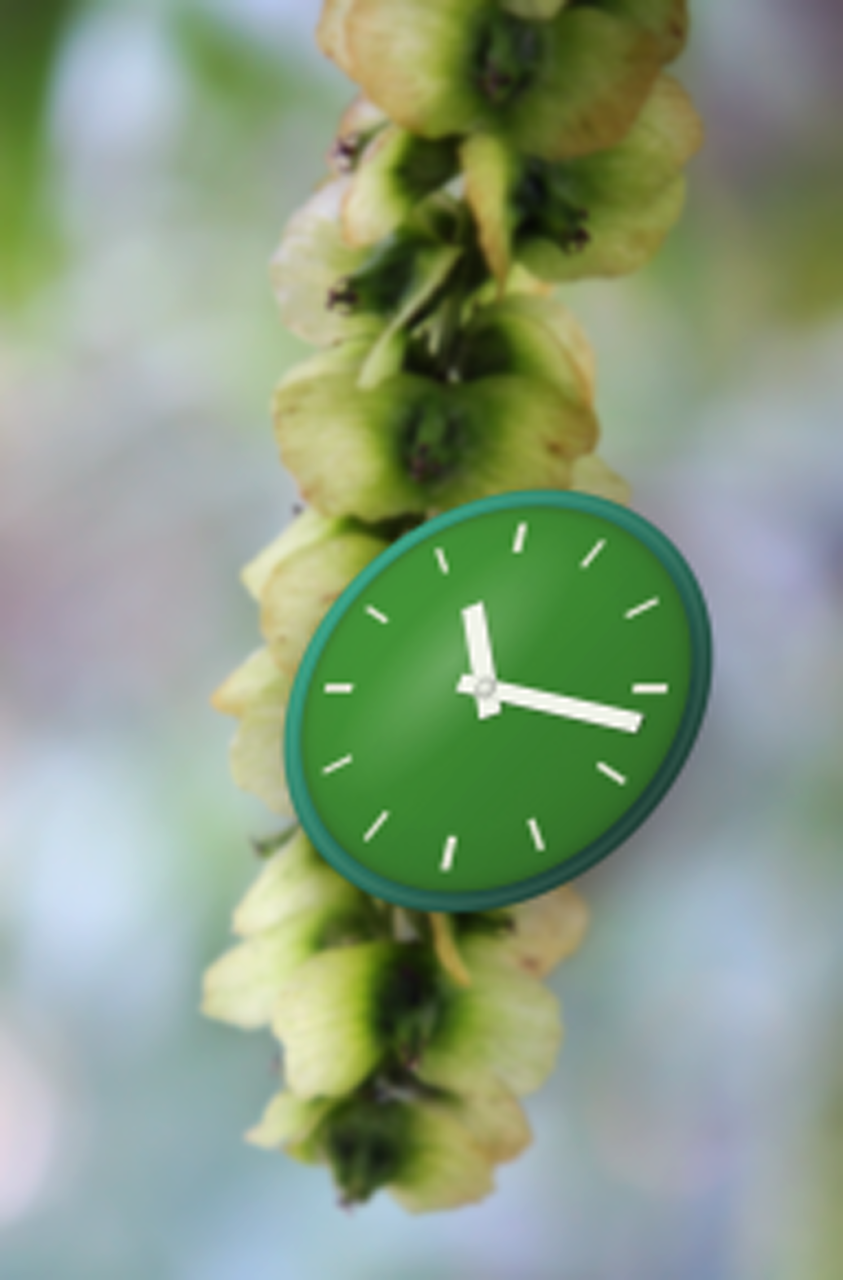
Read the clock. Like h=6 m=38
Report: h=11 m=17
